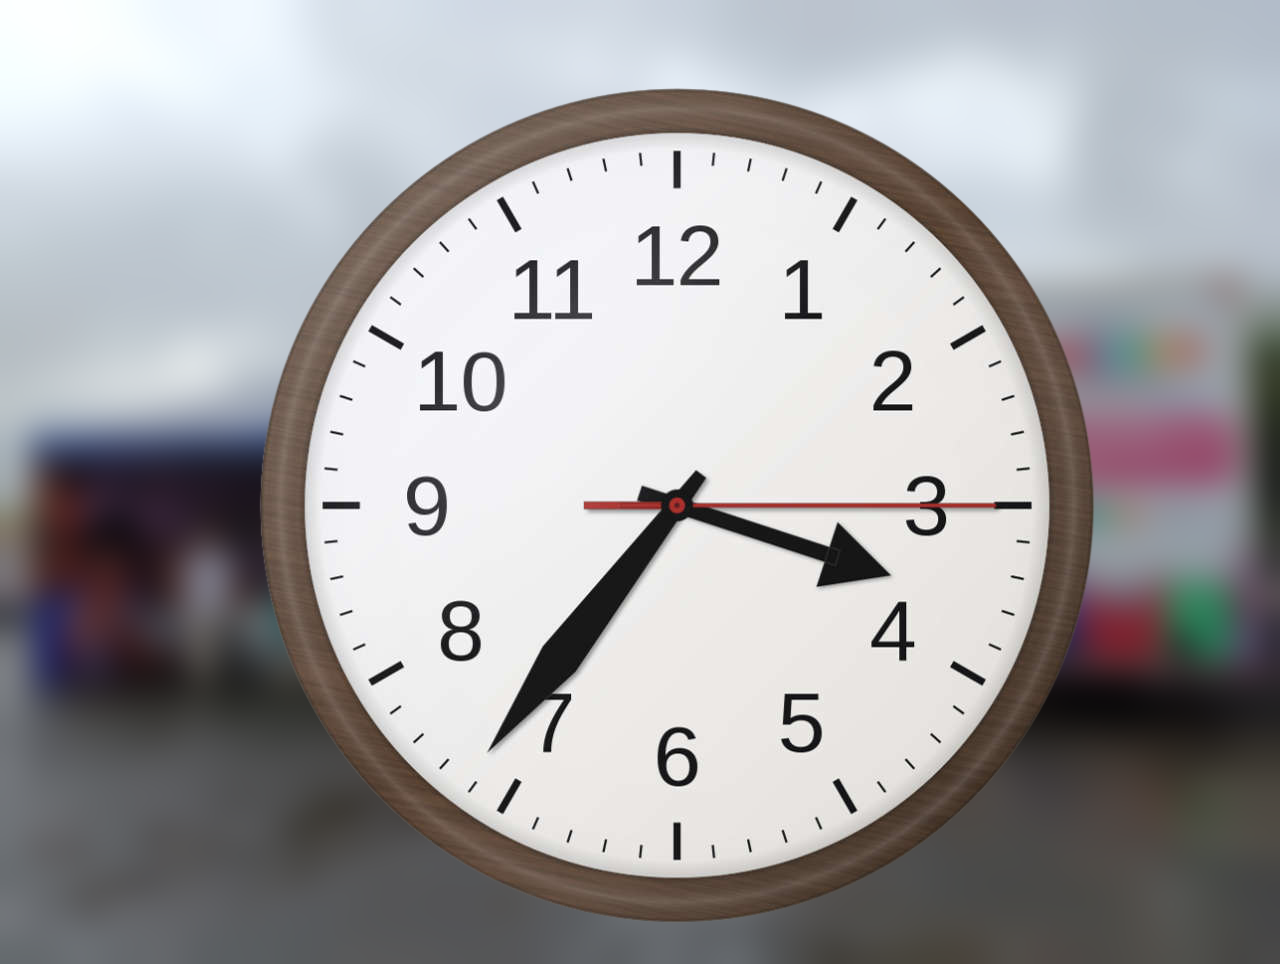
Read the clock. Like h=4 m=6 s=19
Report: h=3 m=36 s=15
